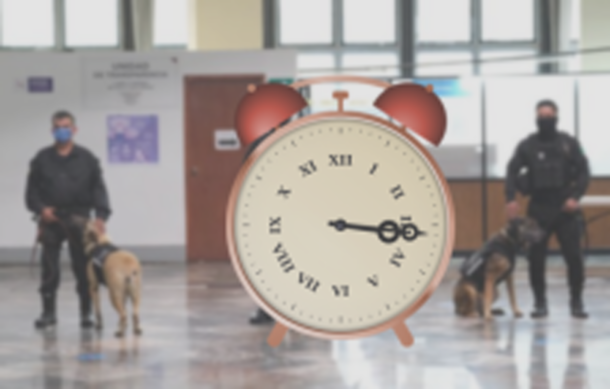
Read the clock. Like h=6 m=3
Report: h=3 m=16
